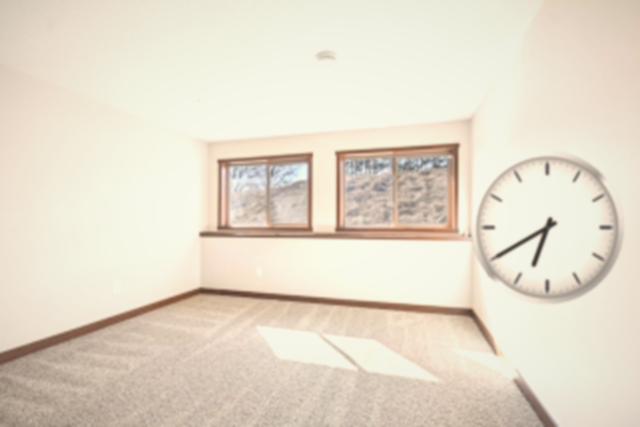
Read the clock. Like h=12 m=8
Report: h=6 m=40
